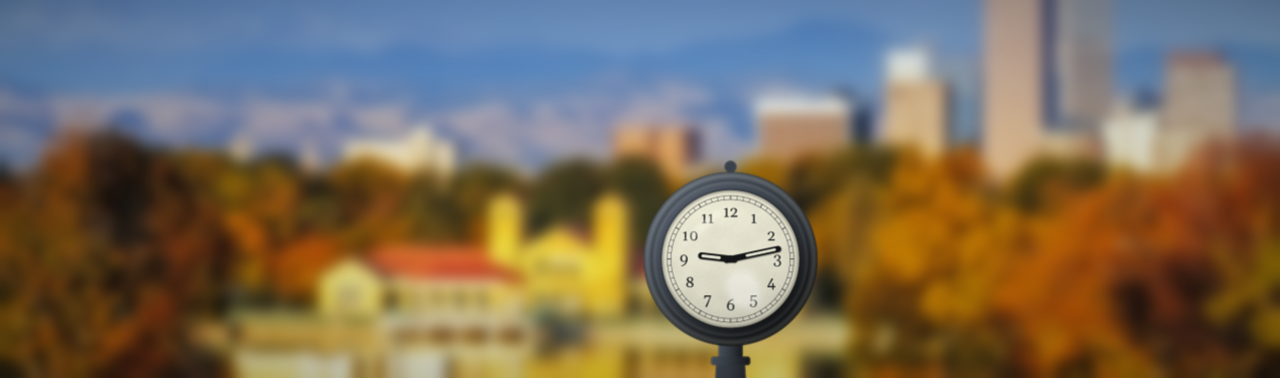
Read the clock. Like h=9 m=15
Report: h=9 m=13
